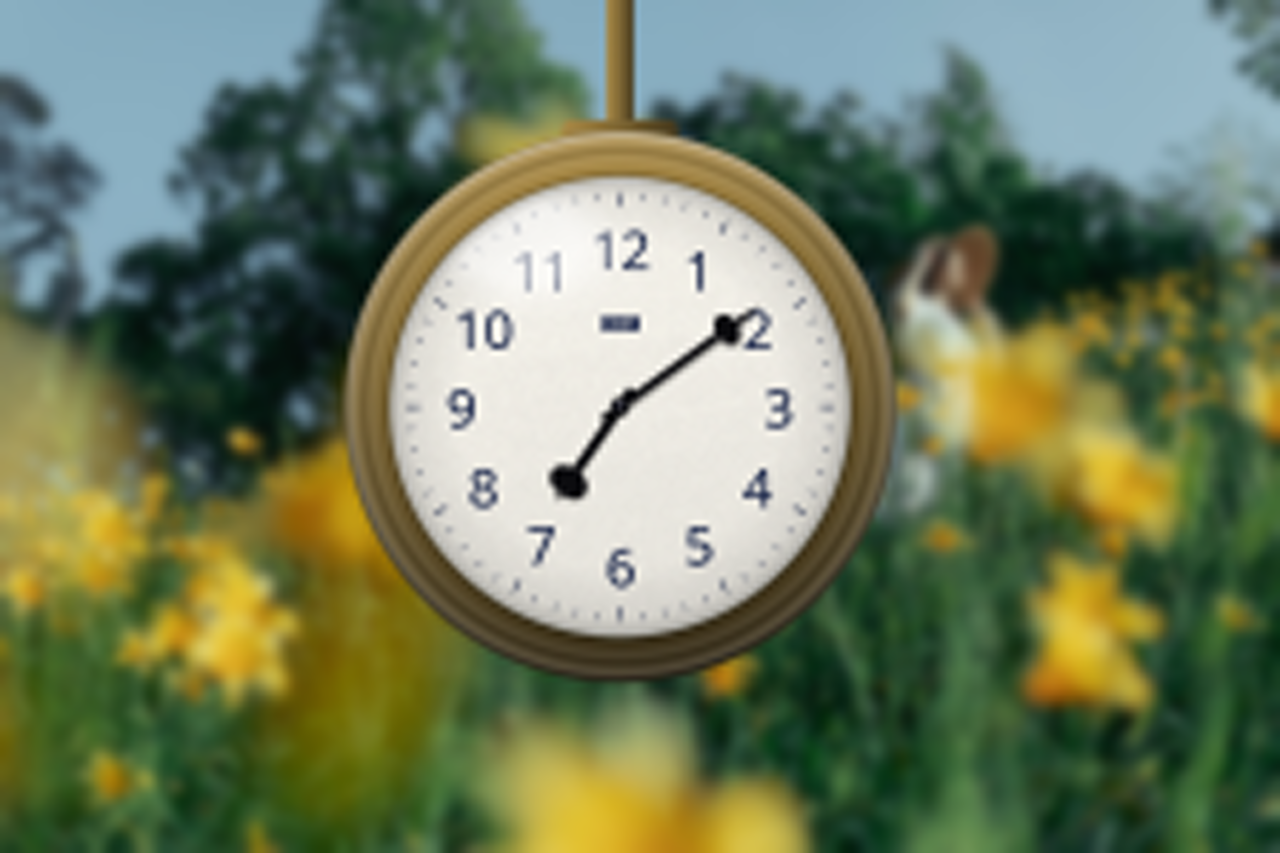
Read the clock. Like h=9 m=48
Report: h=7 m=9
